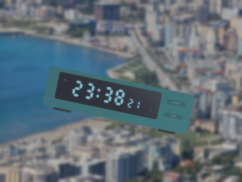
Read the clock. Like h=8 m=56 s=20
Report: h=23 m=38 s=21
